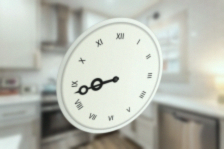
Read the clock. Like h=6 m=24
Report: h=8 m=43
